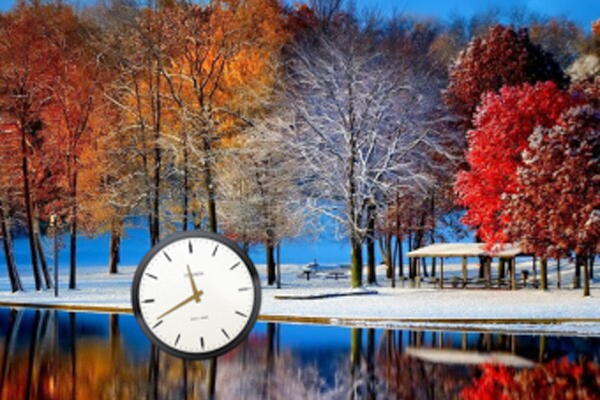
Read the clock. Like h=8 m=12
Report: h=11 m=41
